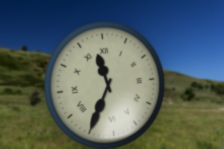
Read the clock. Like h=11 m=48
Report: h=11 m=35
